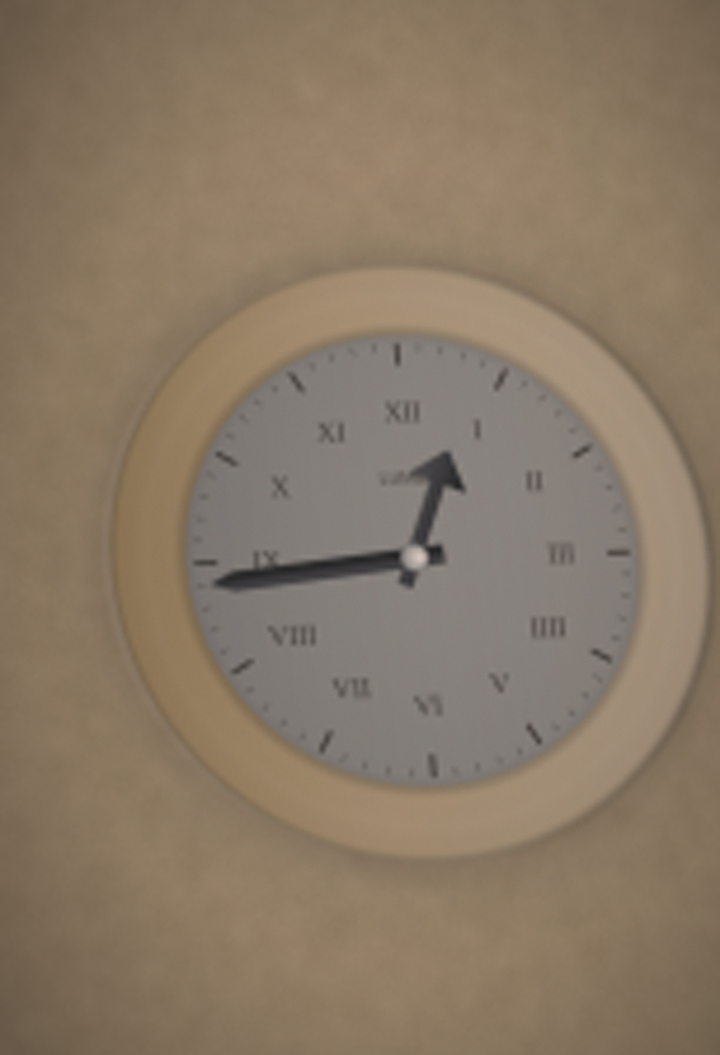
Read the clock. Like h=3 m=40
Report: h=12 m=44
